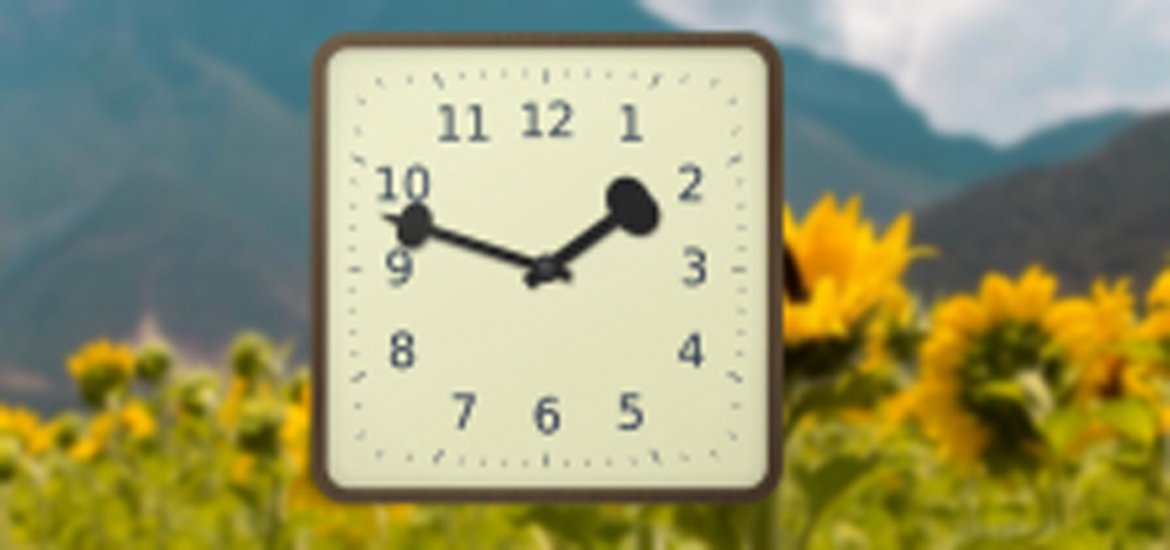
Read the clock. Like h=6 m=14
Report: h=1 m=48
